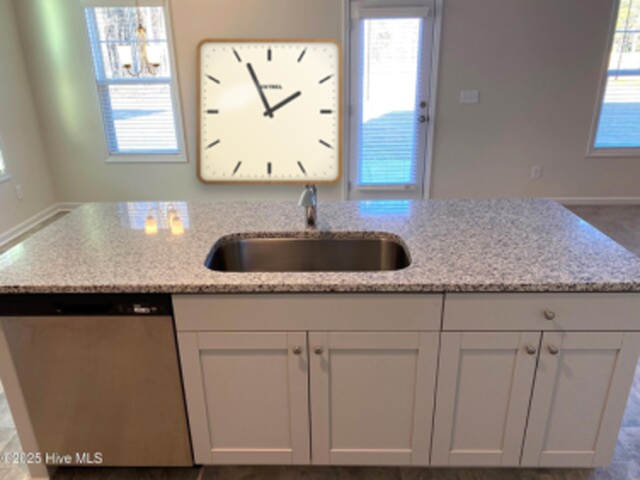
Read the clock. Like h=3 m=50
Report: h=1 m=56
